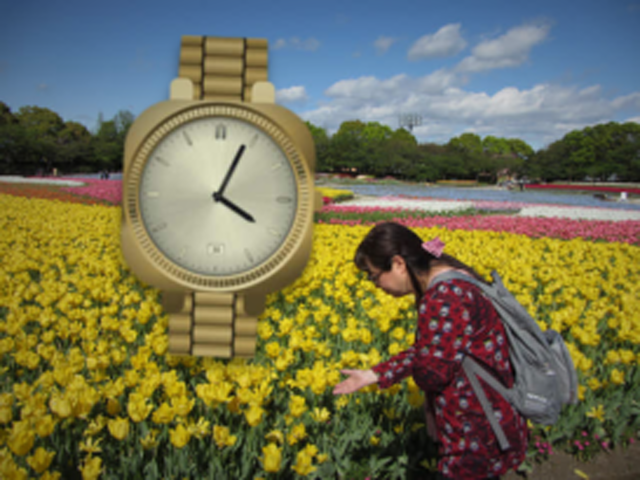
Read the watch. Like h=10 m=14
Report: h=4 m=4
